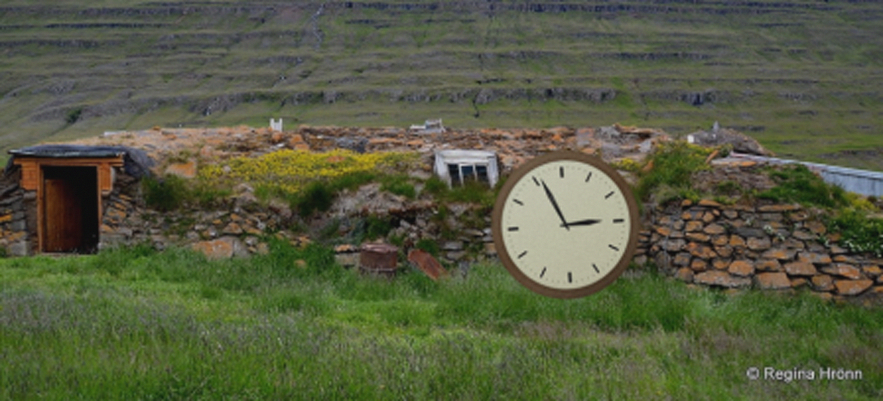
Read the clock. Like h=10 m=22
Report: h=2 m=56
